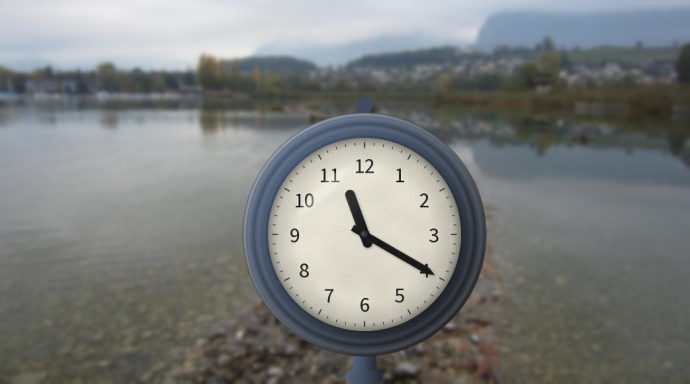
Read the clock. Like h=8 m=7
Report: h=11 m=20
